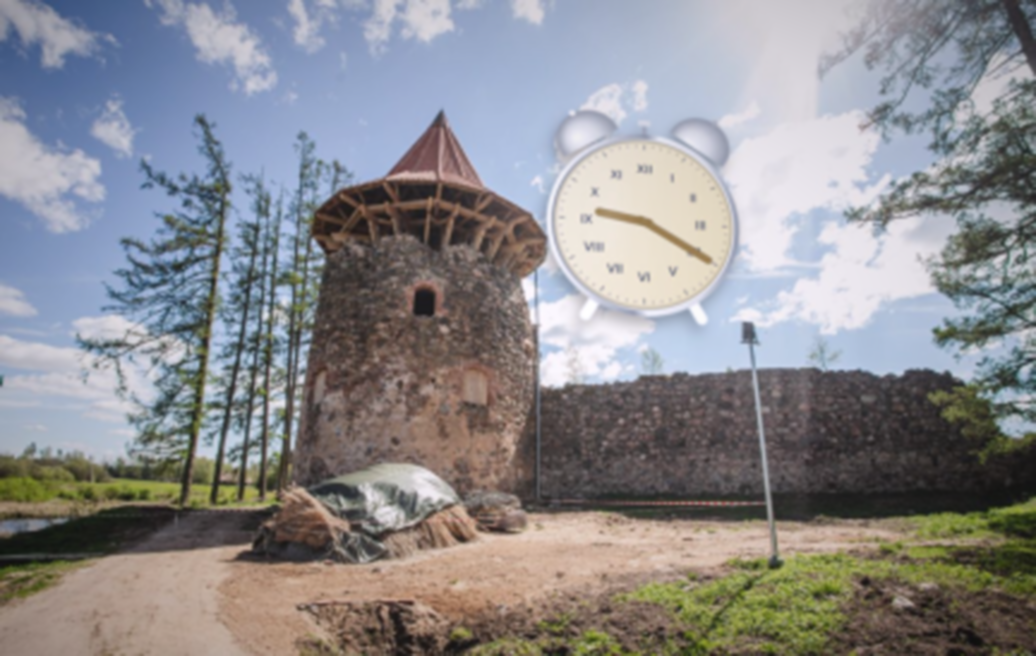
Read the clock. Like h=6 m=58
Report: h=9 m=20
